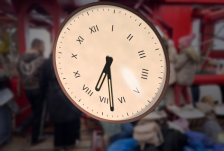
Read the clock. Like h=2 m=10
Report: h=7 m=33
